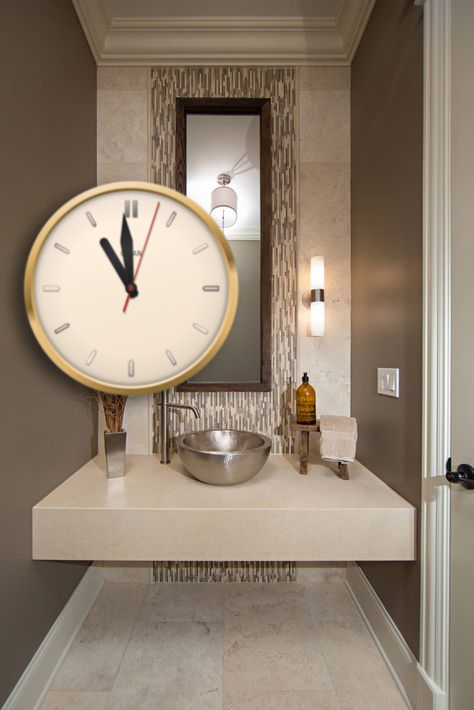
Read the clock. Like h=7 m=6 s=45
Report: h=10 m=59 s=3
